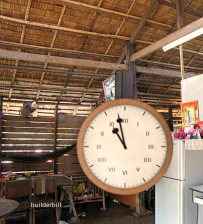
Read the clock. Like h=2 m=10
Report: h=10 m=58
